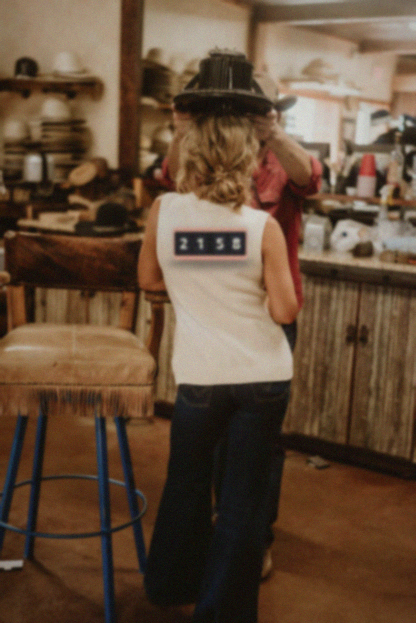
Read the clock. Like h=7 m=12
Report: h=21 m=58
